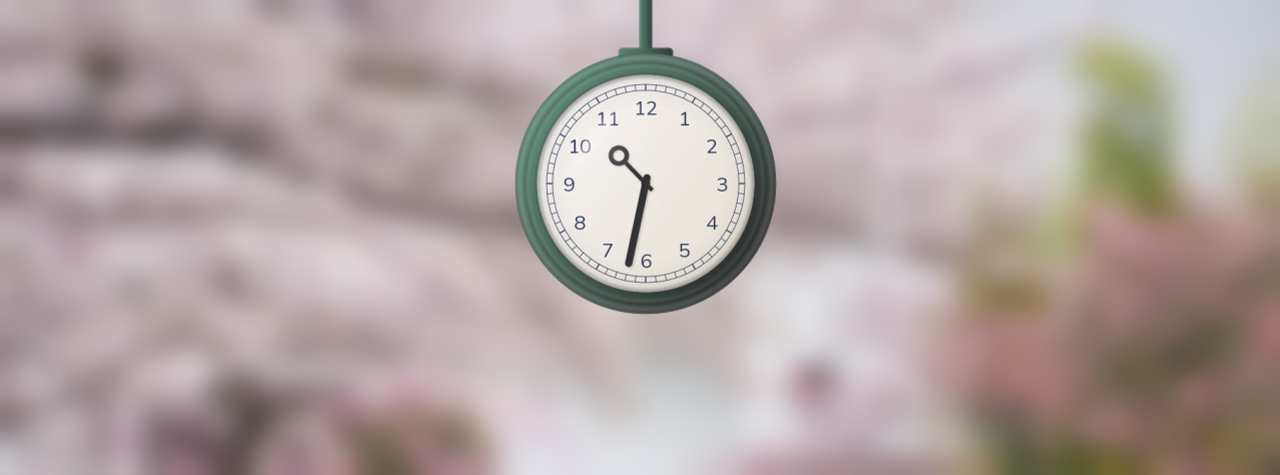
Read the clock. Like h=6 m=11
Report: h=10 m=32
